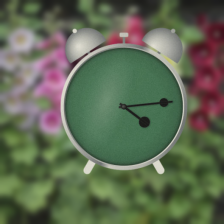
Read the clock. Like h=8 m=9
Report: h=4 m=14
